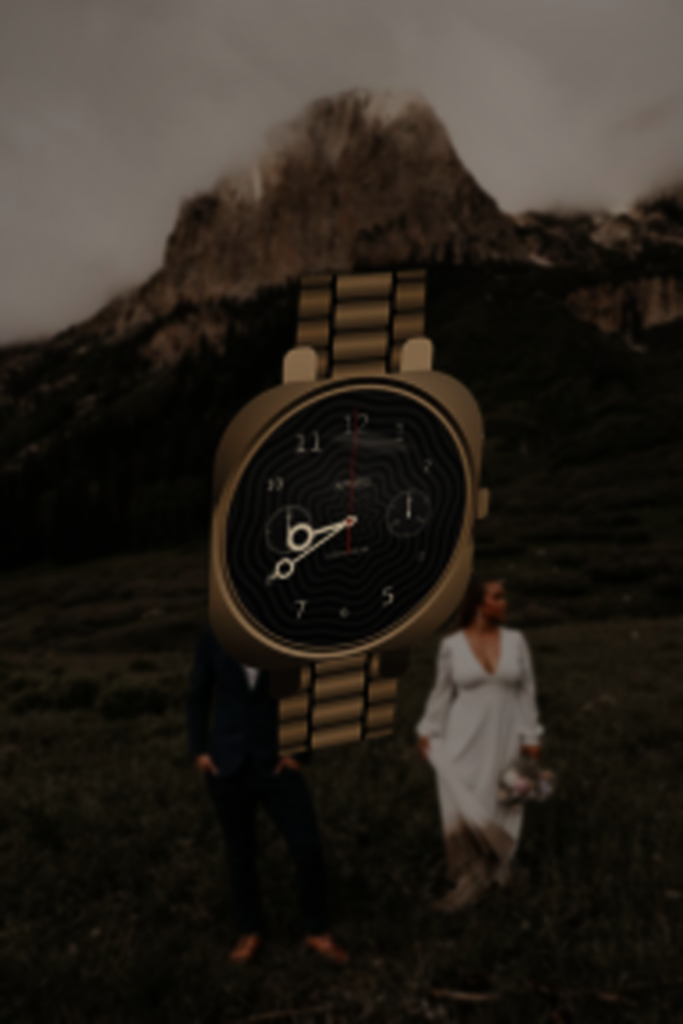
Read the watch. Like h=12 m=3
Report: h=8 m=40
